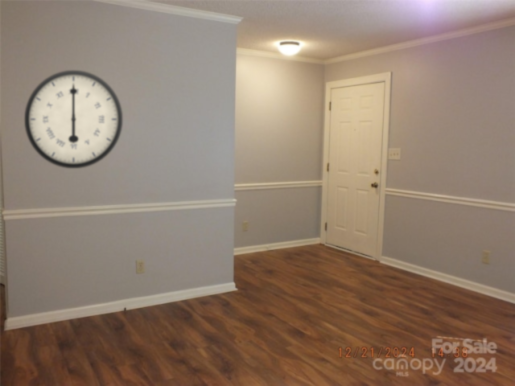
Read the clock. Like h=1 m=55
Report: h=6 m=0
